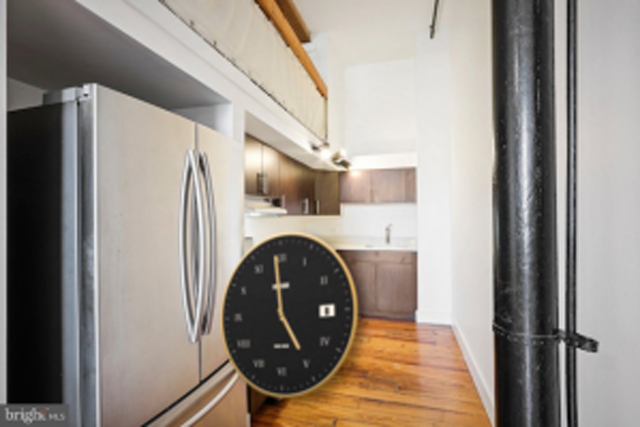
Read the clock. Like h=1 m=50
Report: h=4 m=59
